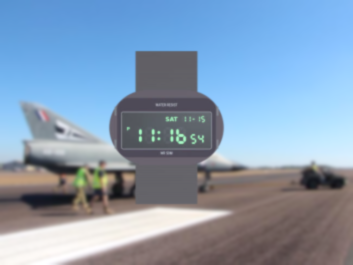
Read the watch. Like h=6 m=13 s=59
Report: h=11 m=16 s=54
